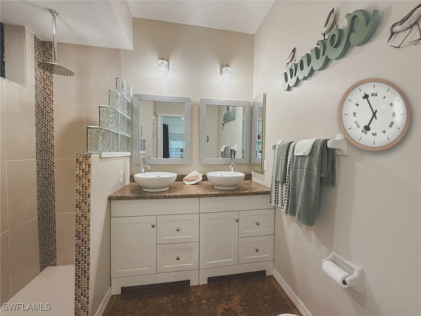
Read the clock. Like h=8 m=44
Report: h=6 m=56
